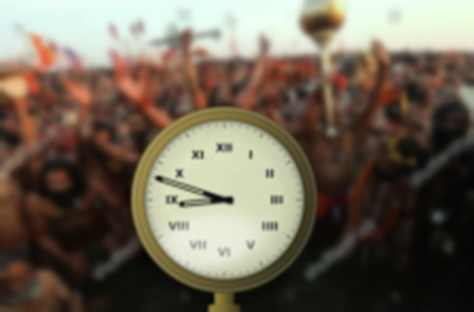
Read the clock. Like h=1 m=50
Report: h=8 m=48
